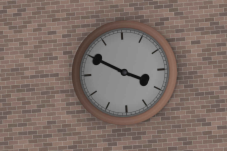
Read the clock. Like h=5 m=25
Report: h=3 m=50
